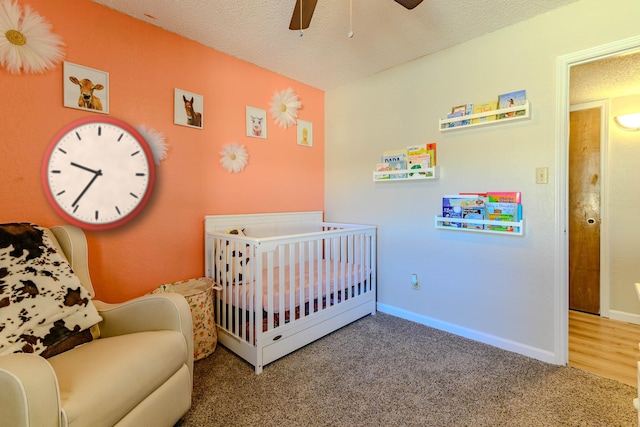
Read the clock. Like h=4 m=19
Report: h=9 m=36
